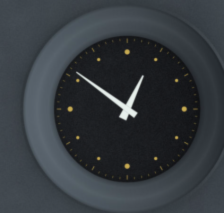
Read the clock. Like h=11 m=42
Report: h=12 m=51
